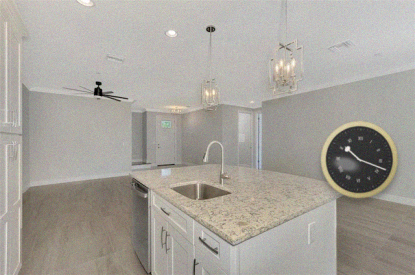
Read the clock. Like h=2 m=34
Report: h=10 m=18
